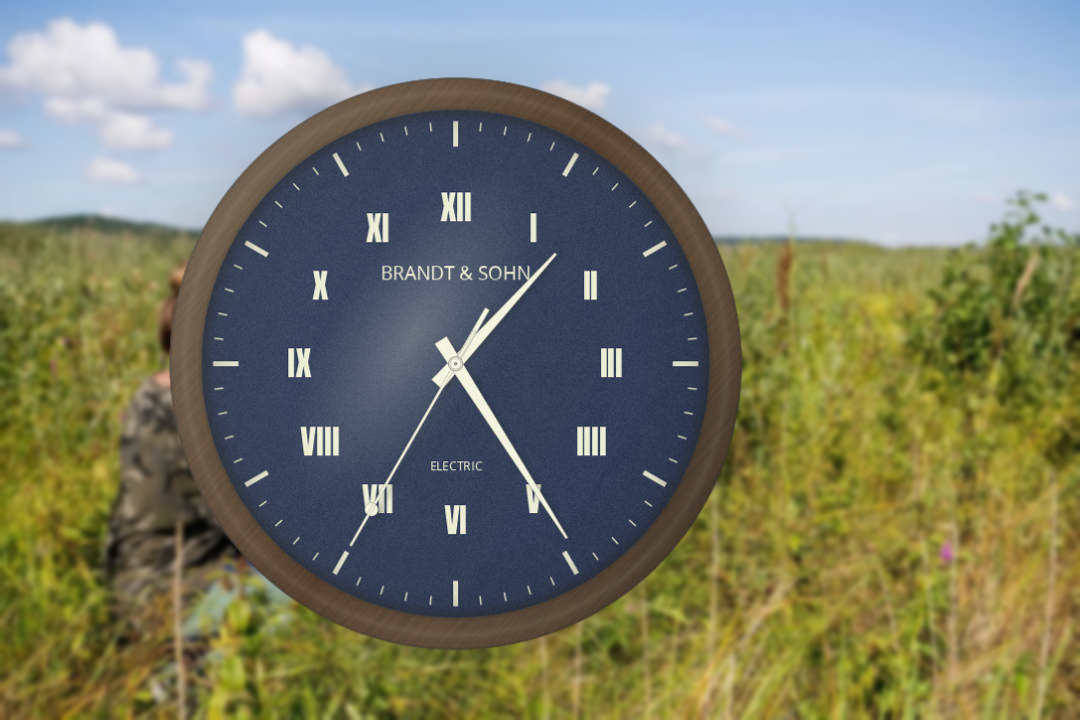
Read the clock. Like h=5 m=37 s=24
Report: h=1 m=24 s=35
